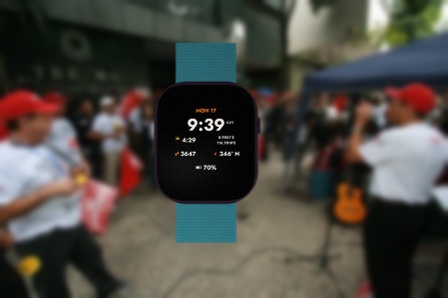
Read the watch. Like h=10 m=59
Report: h=9 m=39
